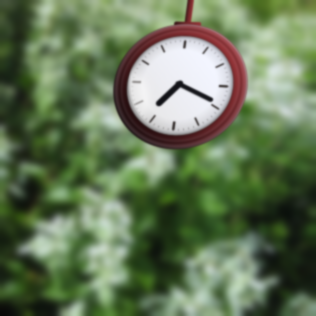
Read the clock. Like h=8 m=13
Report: h=7 m=19
